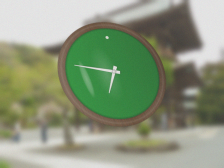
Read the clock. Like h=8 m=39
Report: h=6 m=47
